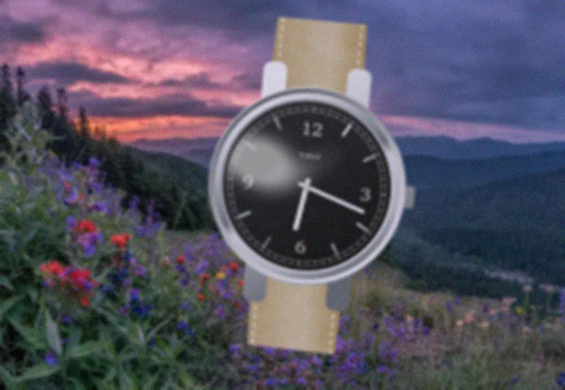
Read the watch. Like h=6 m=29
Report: h=6 m=18
